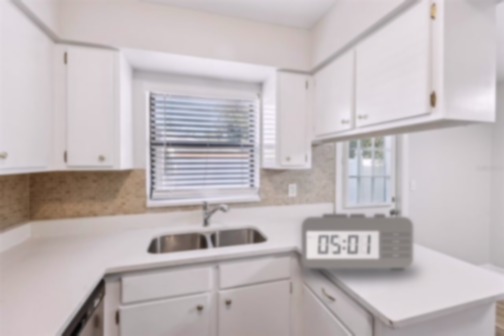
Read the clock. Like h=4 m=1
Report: h=5 m=1
